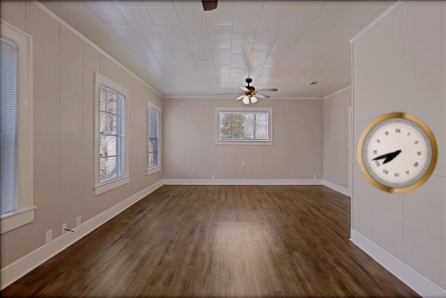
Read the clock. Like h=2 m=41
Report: h=7 m=42
